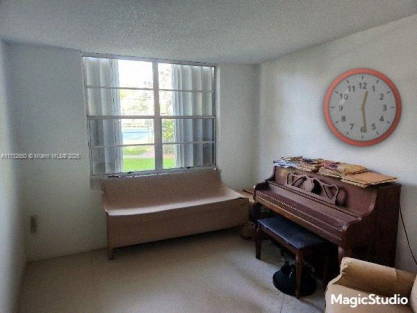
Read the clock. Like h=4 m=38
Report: h=12 m=29
